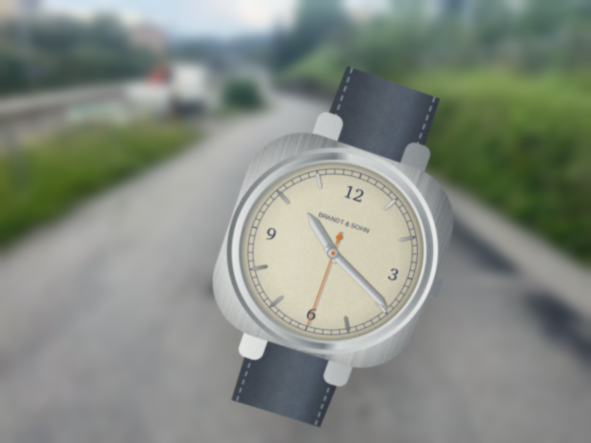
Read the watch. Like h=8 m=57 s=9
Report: h=10 m=19 s=30
